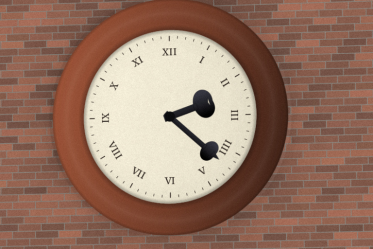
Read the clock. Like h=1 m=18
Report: h=2 m=22
